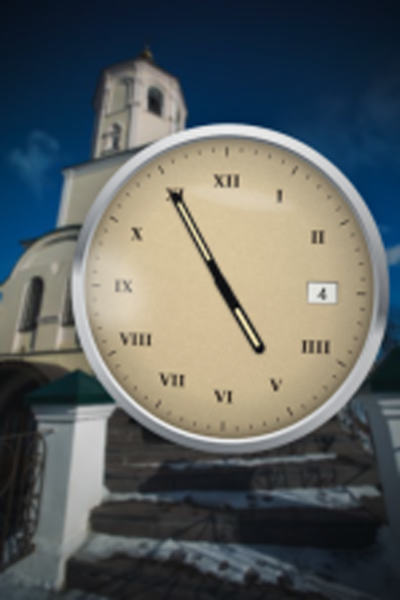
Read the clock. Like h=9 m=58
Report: h=4 m=55
